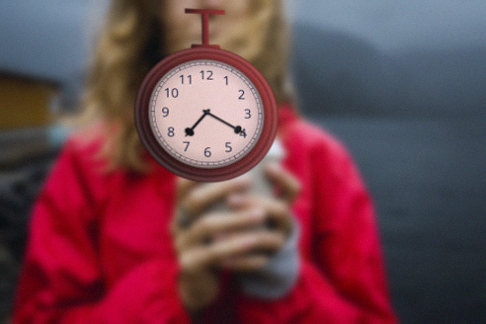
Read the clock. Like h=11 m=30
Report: h=7 m=20
